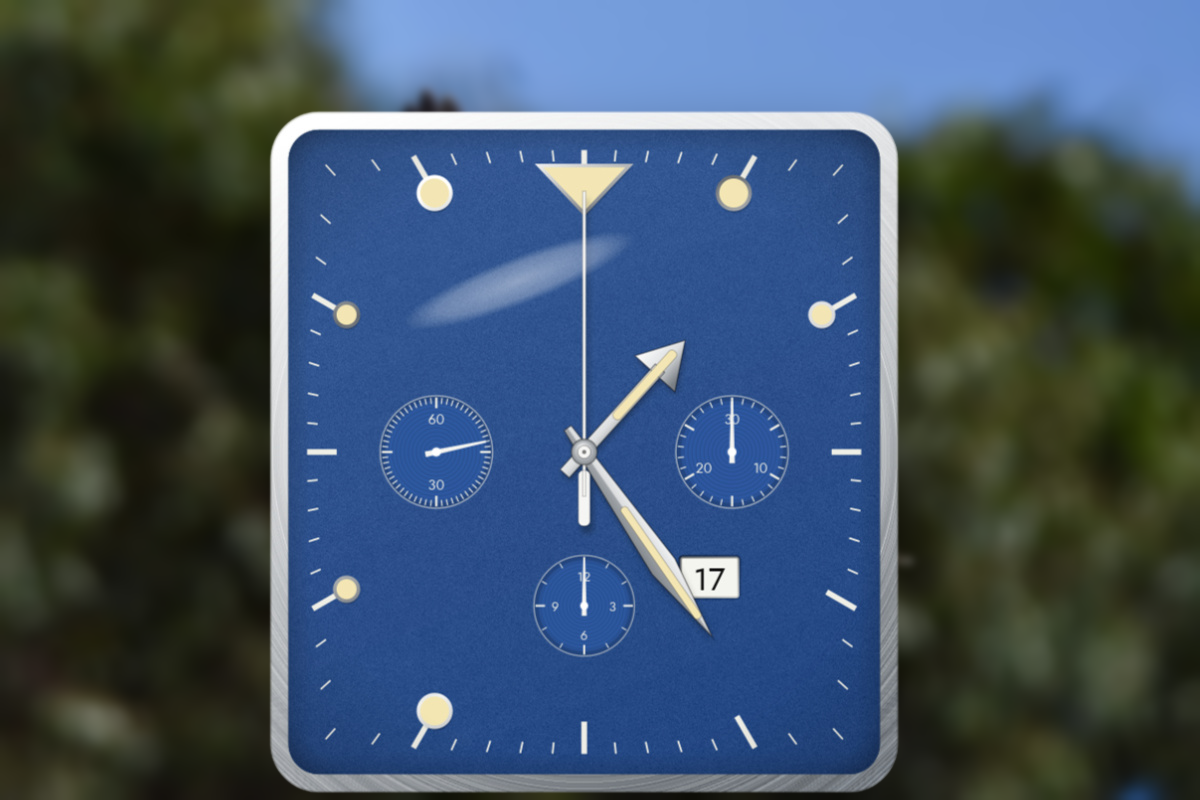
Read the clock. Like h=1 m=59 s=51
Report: h=1 m=24 s=13
